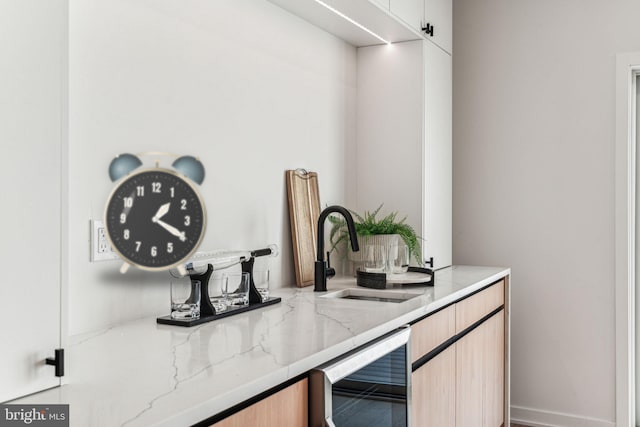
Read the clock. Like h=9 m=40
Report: h=1 m=20
